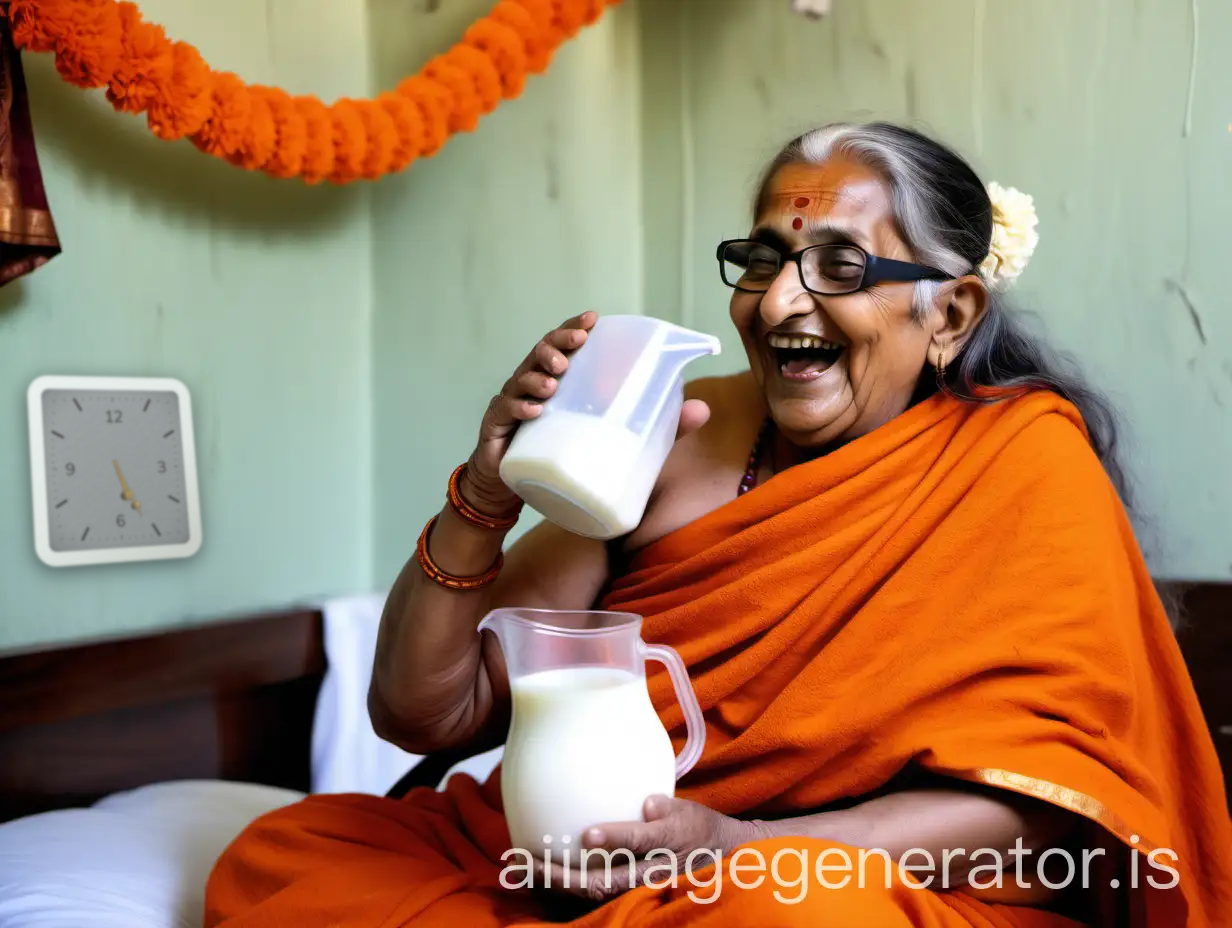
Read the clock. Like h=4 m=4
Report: h=5 m=26
